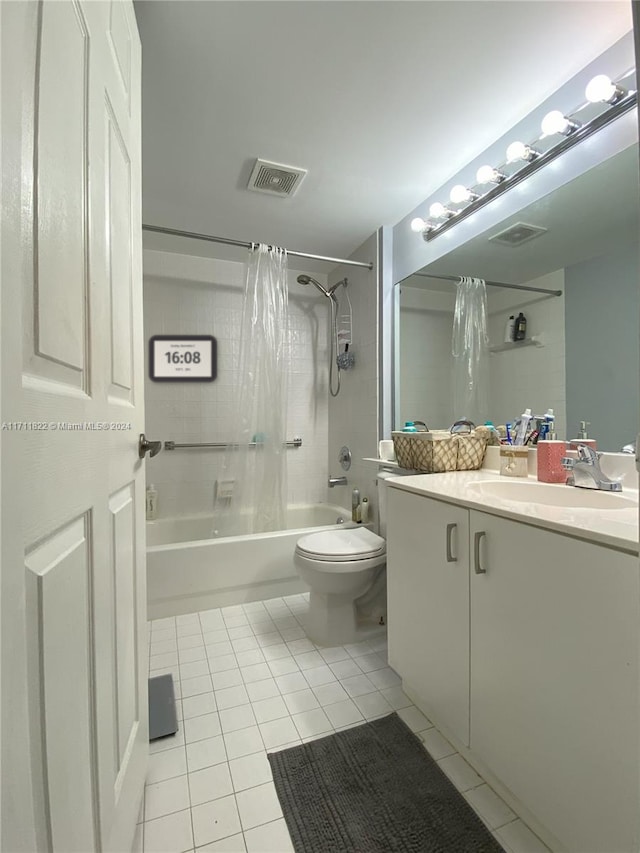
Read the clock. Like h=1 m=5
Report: h=16 m=8
